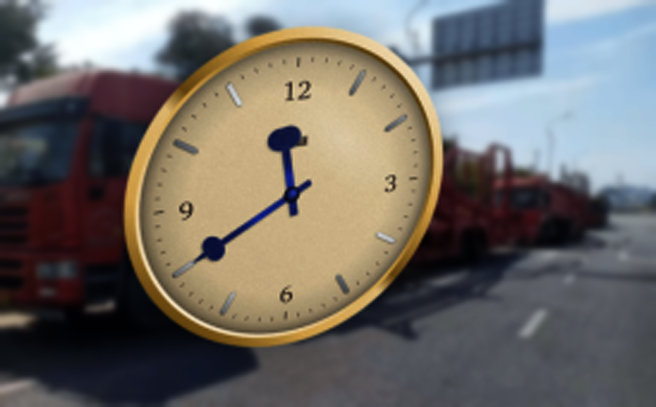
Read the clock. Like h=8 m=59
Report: h=11 m=40
